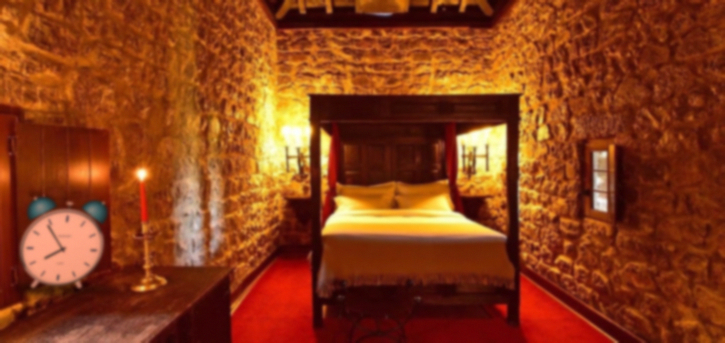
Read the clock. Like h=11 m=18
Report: h=7 m=54
